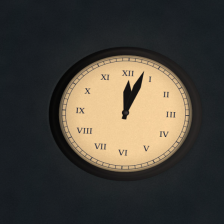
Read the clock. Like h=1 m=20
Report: h=12 m=3
